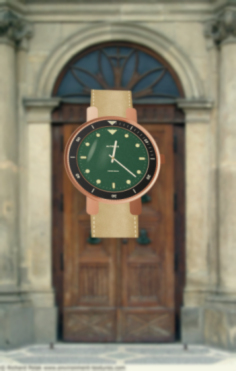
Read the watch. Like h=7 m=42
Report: h=12 m=22
